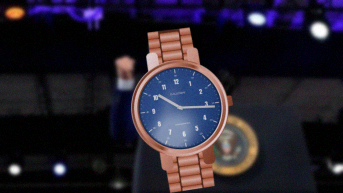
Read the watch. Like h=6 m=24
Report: h=10 m=16
